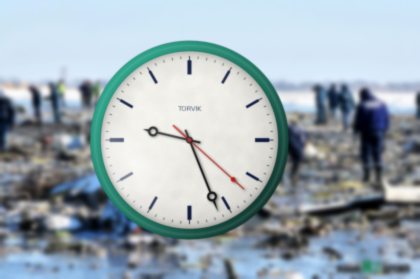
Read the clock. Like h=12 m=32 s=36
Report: h=9 m=26 s=22
